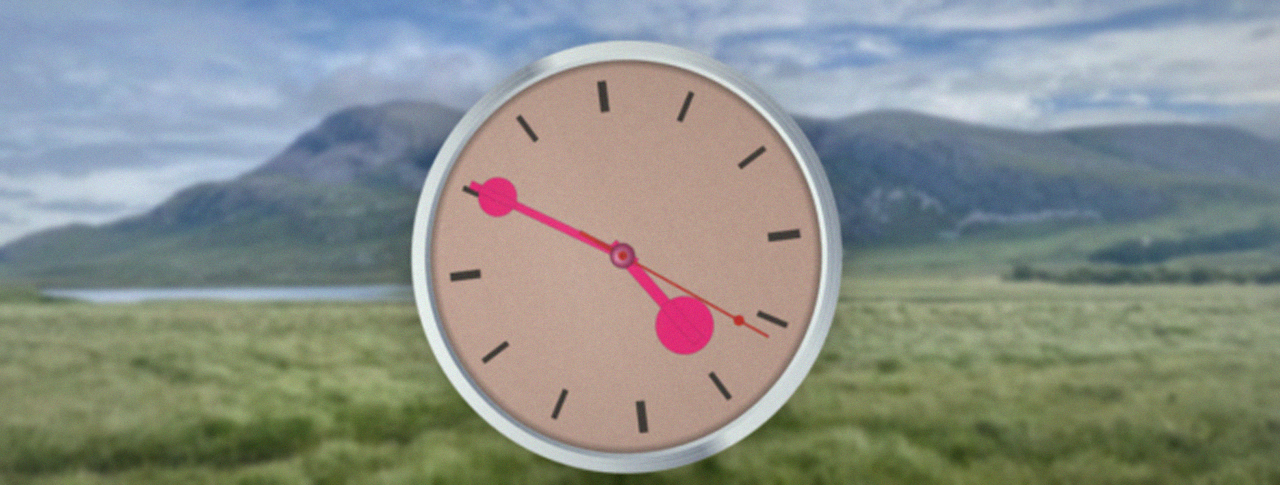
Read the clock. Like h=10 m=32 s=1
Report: h=4 m=50 s=21
